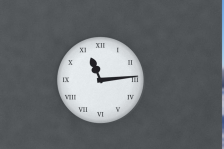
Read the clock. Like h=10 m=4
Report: h=11 m=14
